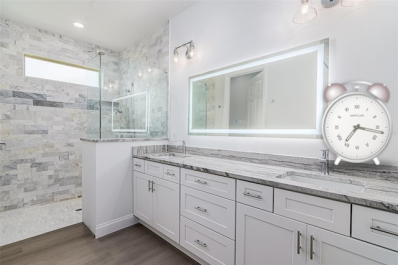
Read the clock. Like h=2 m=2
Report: h=7 m=17
